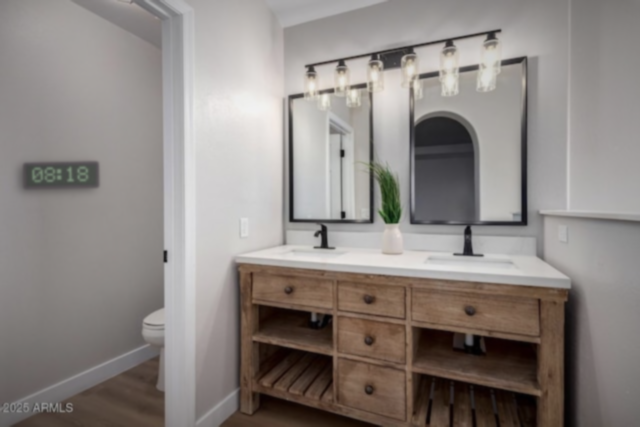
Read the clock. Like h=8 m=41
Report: h=8 m=18
